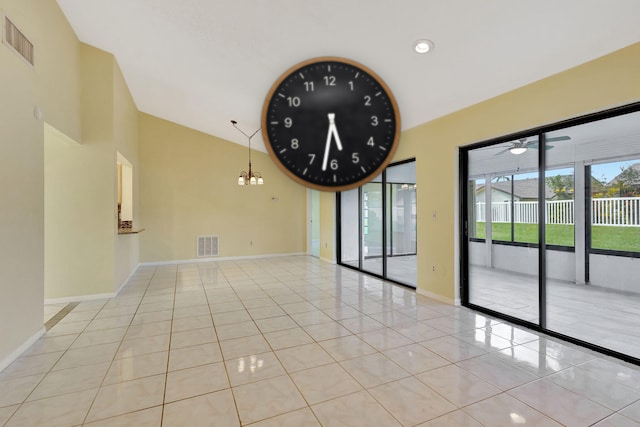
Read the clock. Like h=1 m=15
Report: h=5 m=32
